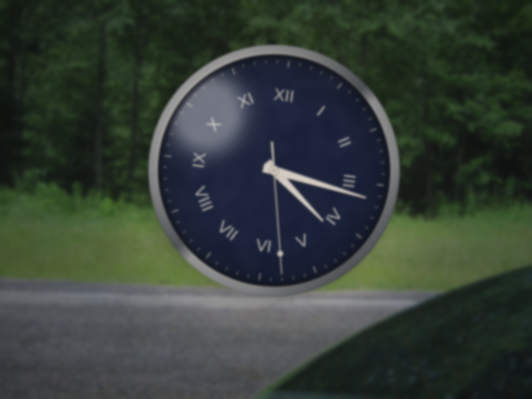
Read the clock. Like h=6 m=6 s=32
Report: h=4 m=16 s=28
